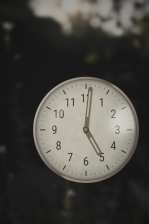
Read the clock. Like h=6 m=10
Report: h=5 m=1
